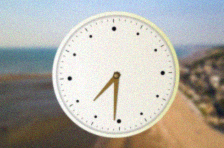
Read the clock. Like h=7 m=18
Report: h=7 m=31
